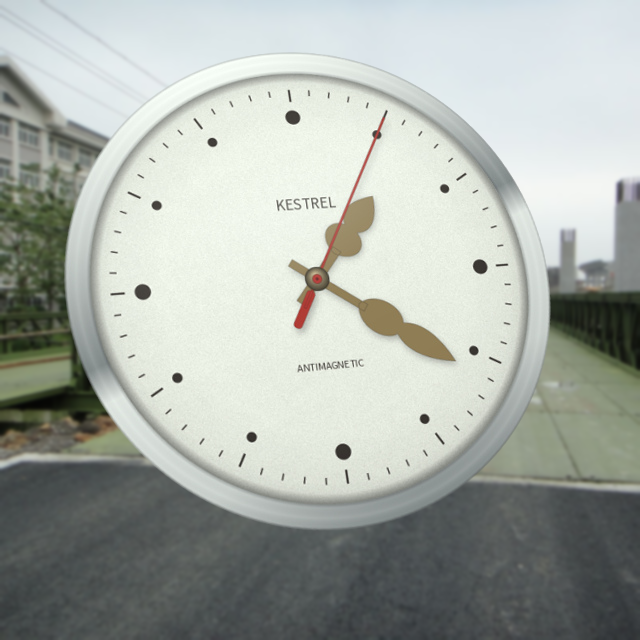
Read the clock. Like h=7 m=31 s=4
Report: h=1 m=21 s=5
